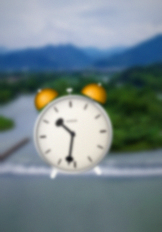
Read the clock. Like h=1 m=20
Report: h=10 m=32
